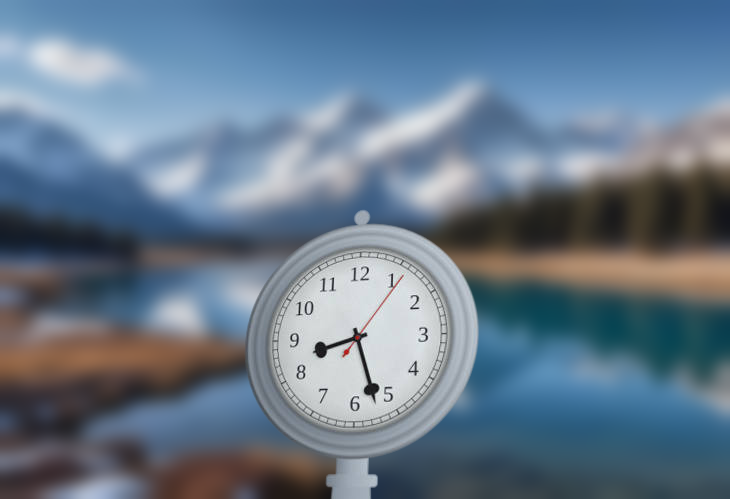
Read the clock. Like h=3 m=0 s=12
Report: h=8 m=27 s=6
